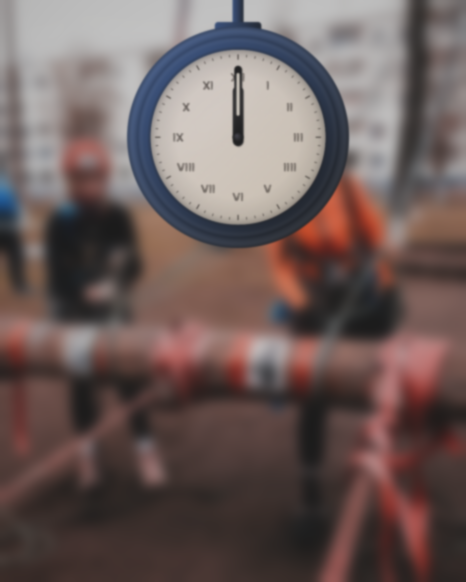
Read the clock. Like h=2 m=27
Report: h=12 m=0
